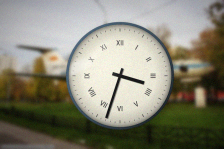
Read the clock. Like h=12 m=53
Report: h=3 m=33
